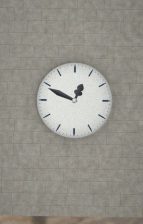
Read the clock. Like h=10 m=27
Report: h=12 m=49
